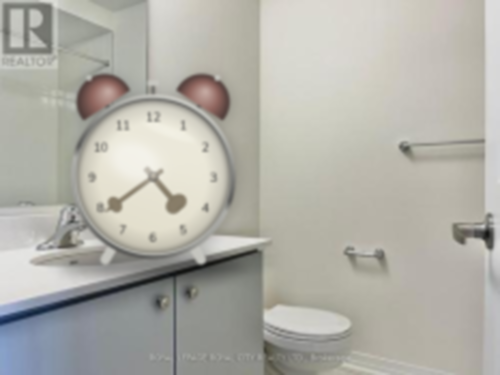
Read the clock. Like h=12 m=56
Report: h=4 m=39
